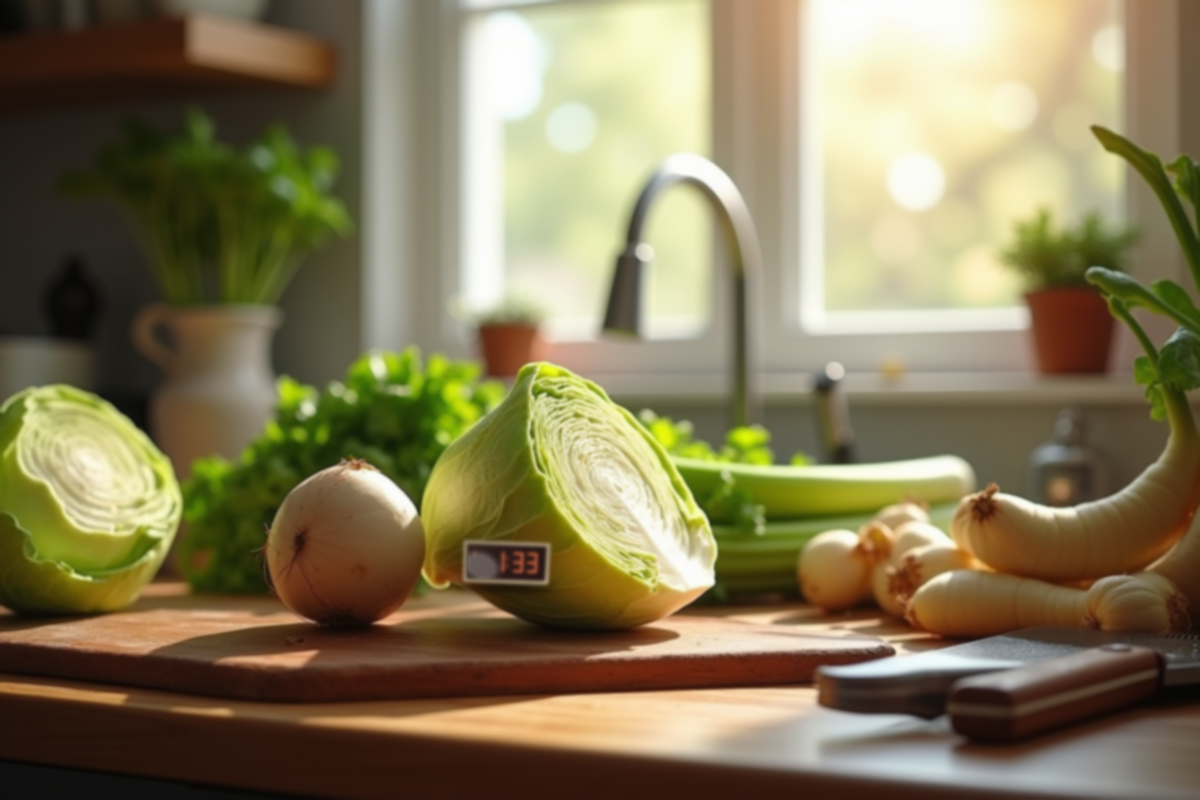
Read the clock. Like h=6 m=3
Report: h=1 m=33
